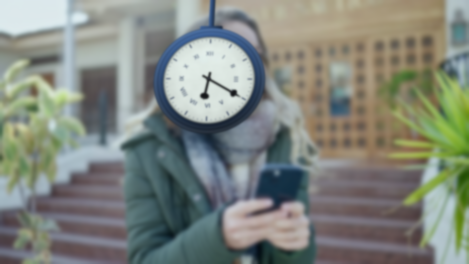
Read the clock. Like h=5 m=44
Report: h=6 m=20
